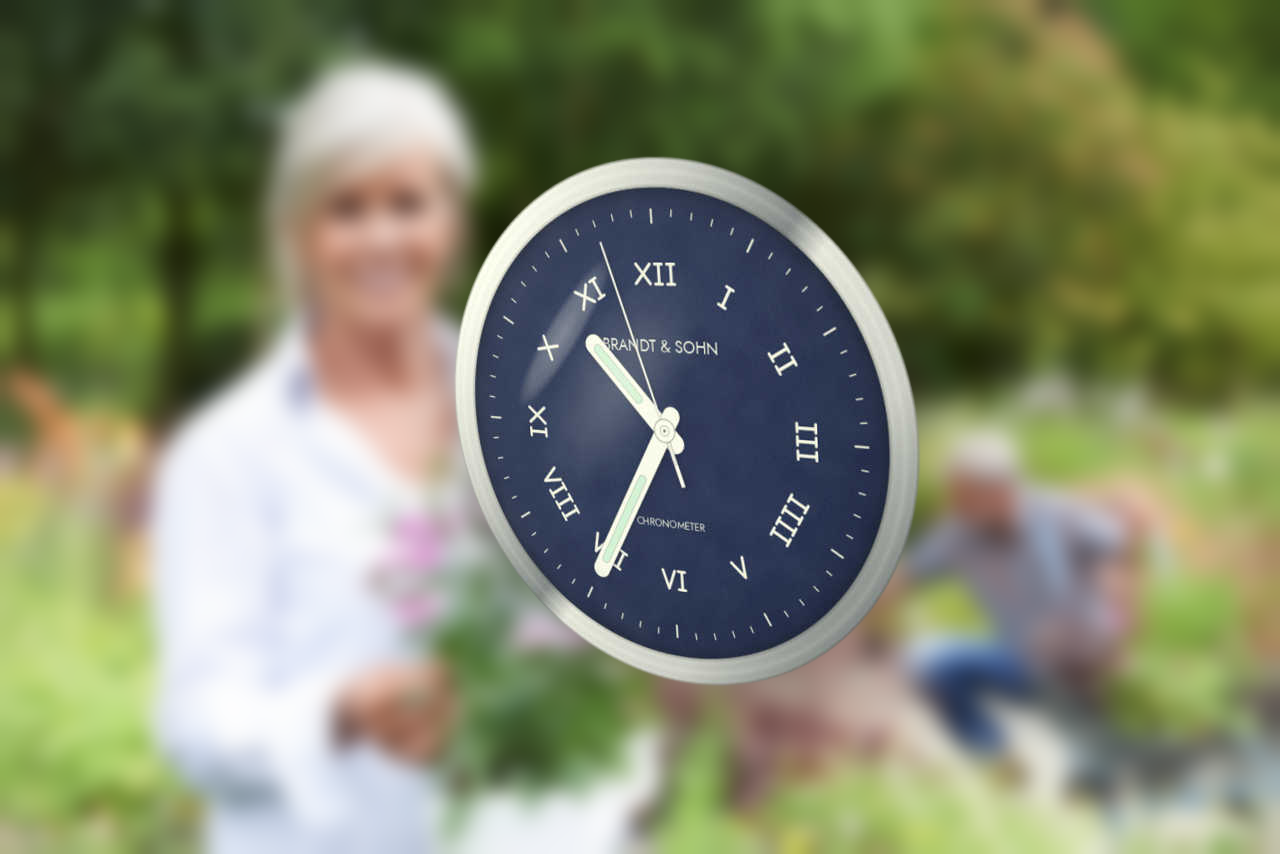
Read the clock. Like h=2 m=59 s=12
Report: h=10 m=34 s=57
